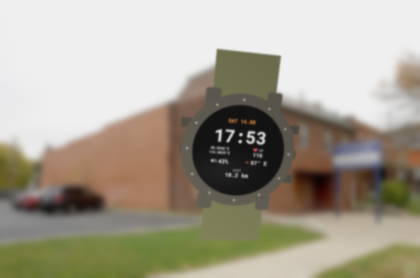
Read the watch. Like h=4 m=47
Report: h=17 m=53
